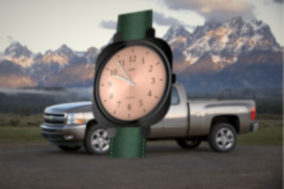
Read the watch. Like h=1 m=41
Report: h=9 m=54
